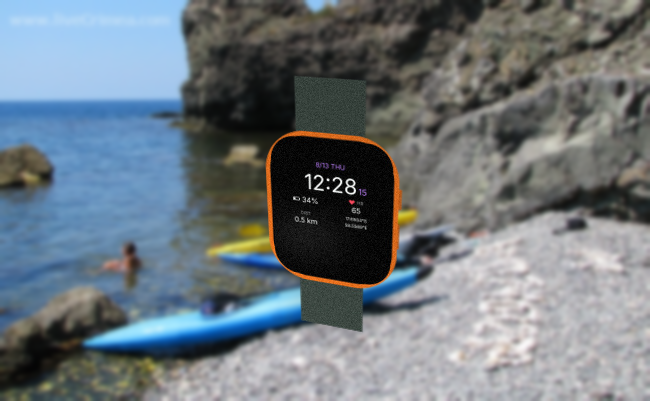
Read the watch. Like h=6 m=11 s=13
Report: h=12 m=28 s=15
